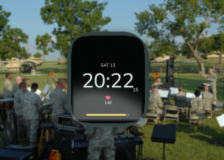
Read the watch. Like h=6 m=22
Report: h=20 m=22
